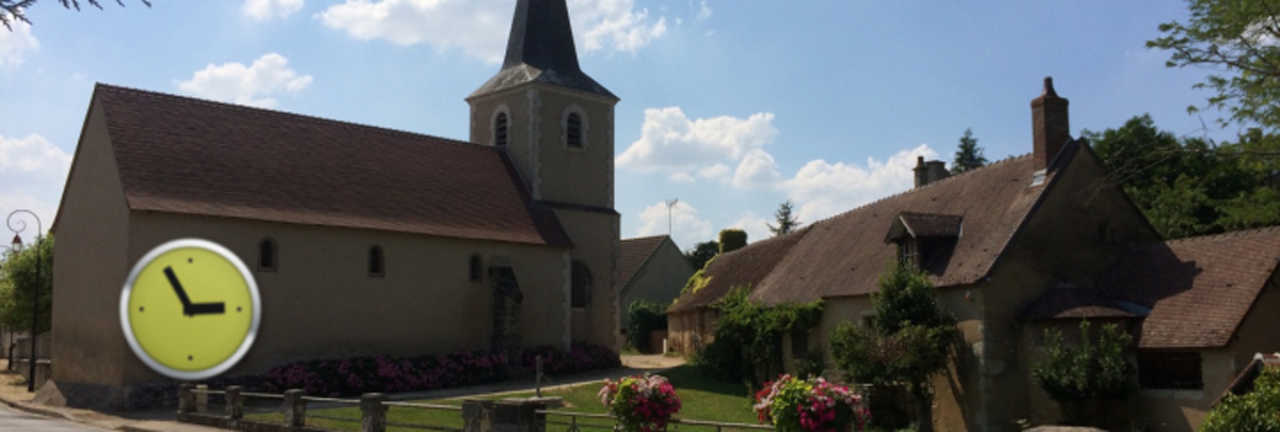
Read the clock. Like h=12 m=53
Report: h=2 m=55
